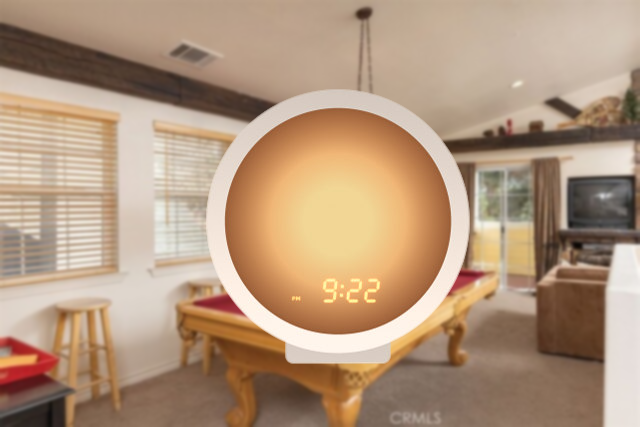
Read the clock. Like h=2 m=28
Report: h=9 m=22
